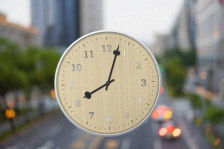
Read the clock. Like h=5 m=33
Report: h=8 m=3
